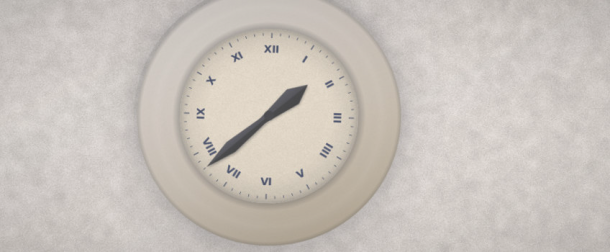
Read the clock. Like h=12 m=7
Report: h=1 m=38
